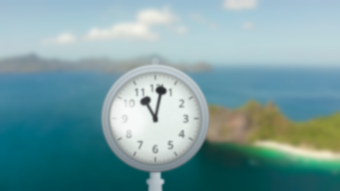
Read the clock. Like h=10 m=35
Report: h=11 m=2
